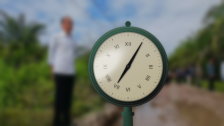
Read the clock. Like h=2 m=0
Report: h=7 m=5
